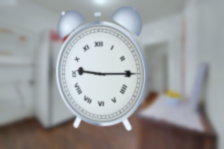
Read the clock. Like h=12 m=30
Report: h=9 m=15
